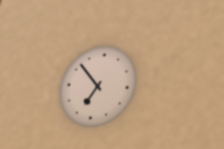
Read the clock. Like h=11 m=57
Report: h=6 m=52
